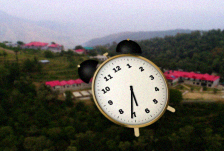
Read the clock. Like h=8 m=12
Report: h=6 m=36
